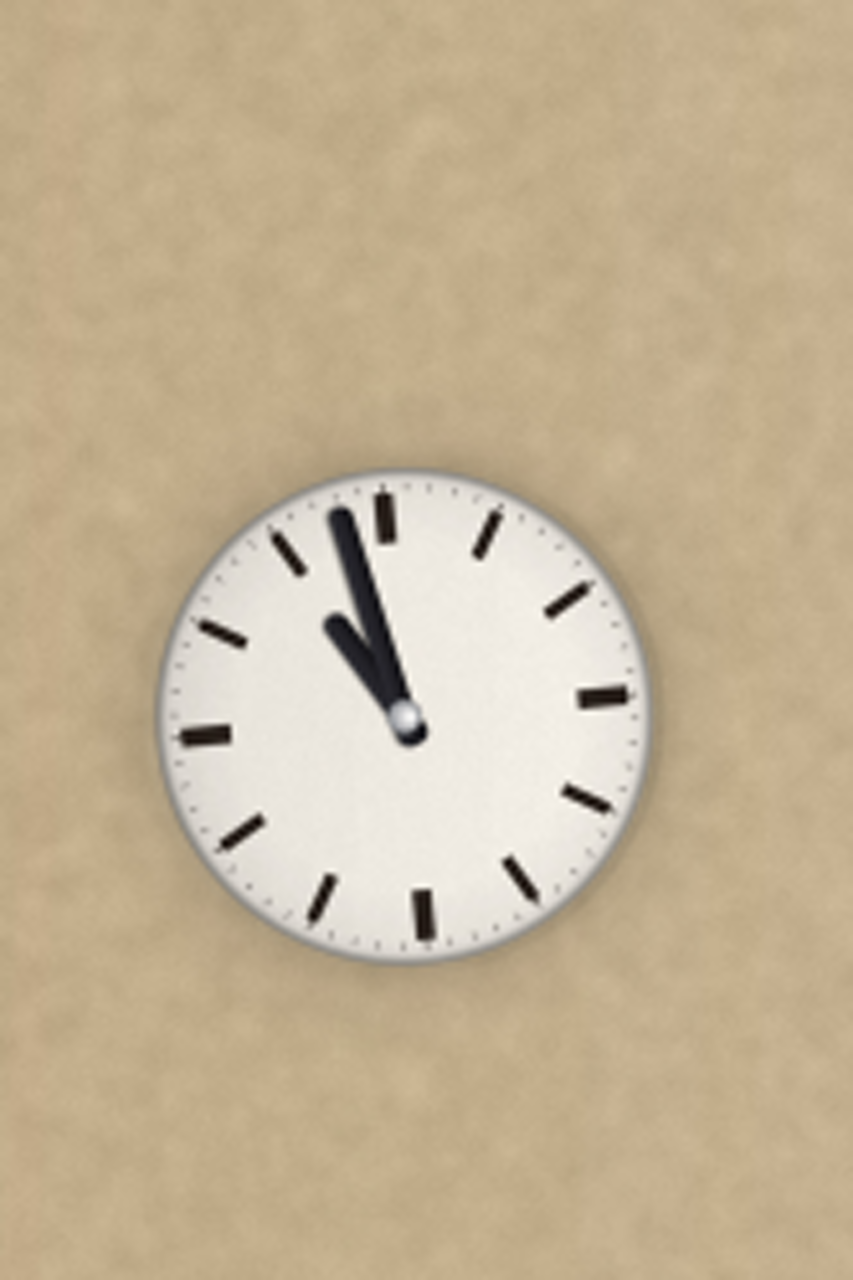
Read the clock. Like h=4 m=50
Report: h=10 m=58
